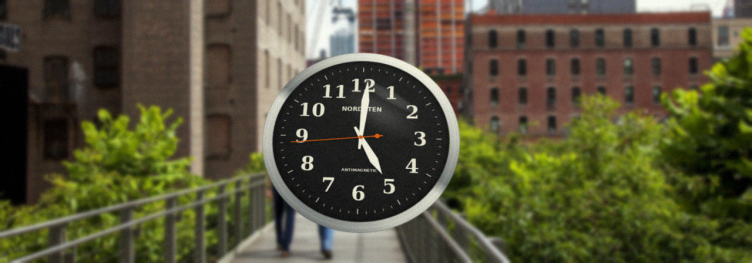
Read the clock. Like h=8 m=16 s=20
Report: h=5 m=0 s=44
